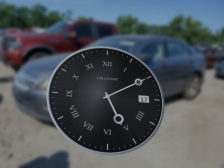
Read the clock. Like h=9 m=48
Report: h=5 m=10
